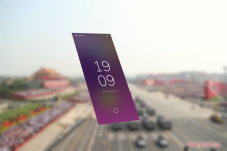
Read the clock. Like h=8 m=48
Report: h=19 m=9
